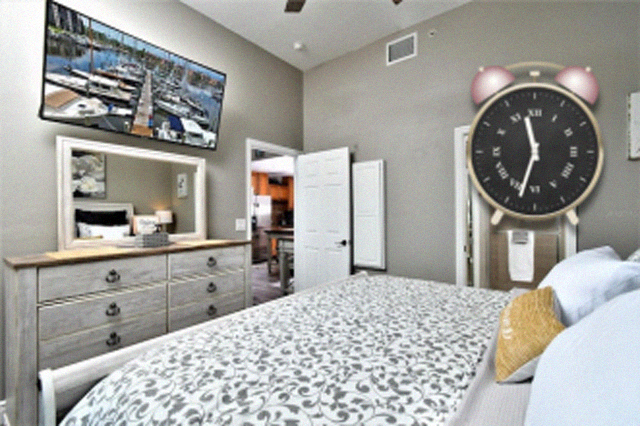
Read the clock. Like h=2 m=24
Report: h=11 m=33
